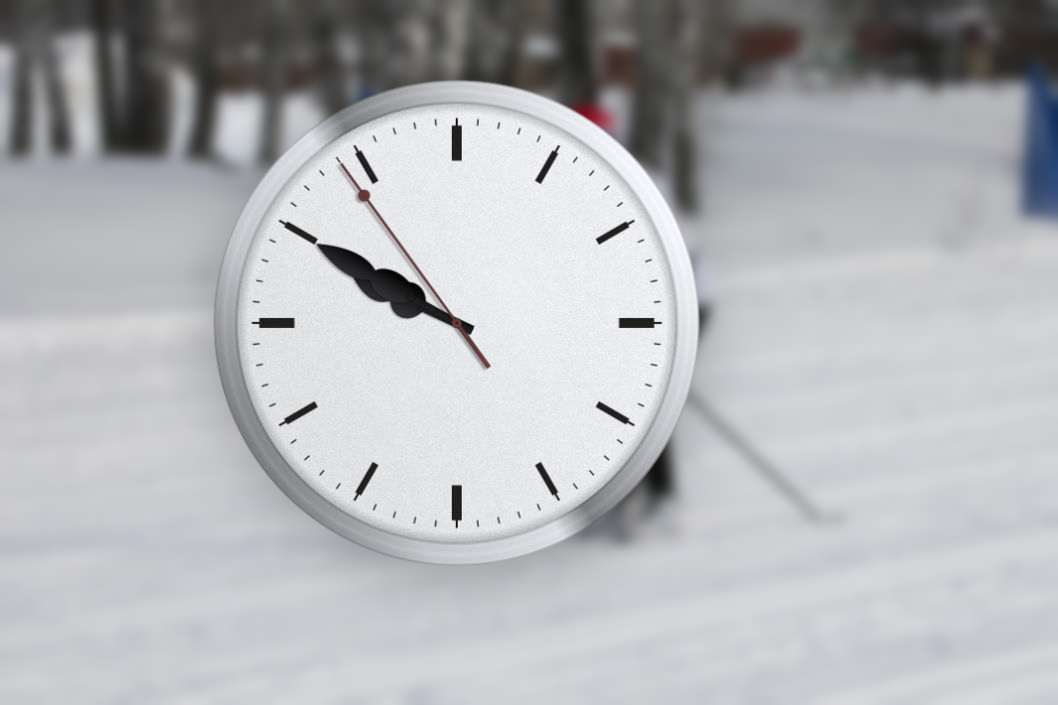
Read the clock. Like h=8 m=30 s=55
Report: h=9 m=49 s=54
